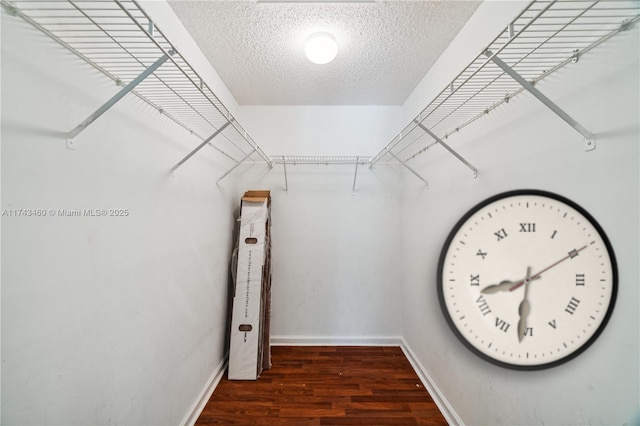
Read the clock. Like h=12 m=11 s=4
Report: h=8 m=31 s=10
